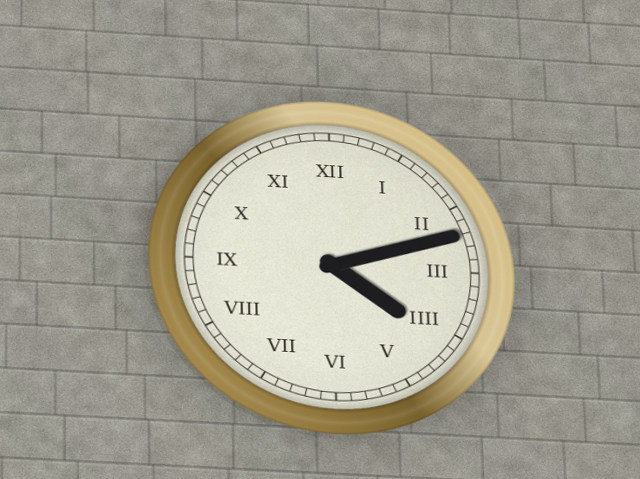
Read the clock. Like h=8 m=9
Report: h=4 m=12
